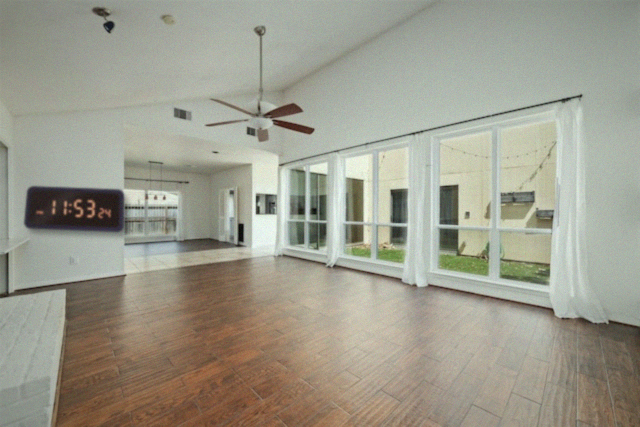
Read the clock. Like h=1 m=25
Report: h=11 m=53
